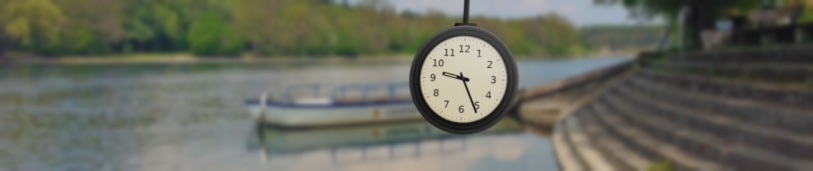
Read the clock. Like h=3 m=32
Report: h=9 m=26
